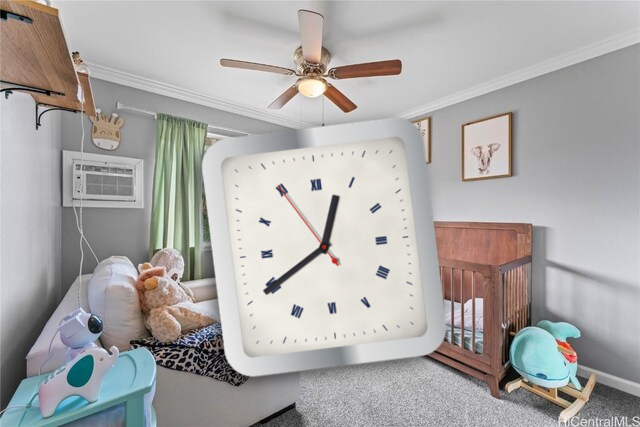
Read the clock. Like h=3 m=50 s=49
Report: h=12 m=39 s=55
